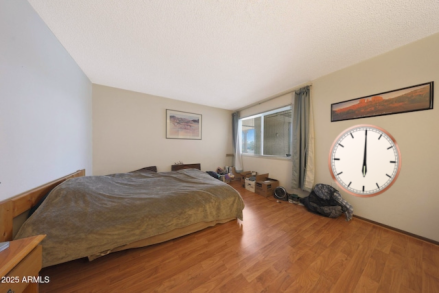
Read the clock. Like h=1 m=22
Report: h=6 m=0
